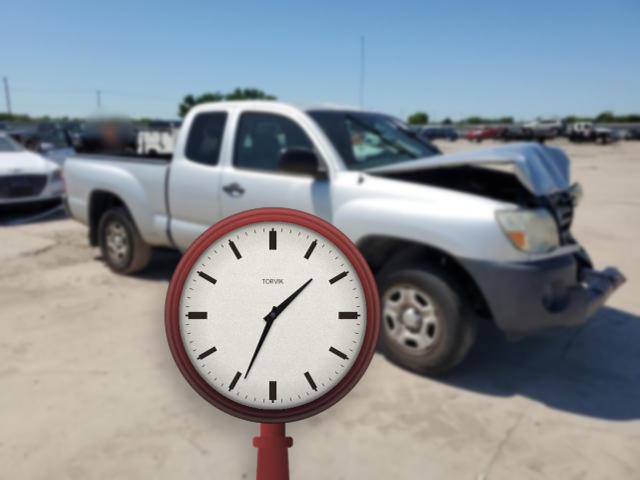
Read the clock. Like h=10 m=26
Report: h=1 m=34
